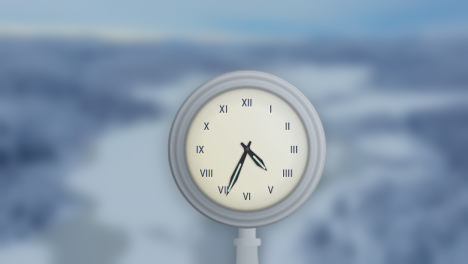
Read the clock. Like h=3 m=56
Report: h=4 m=34
